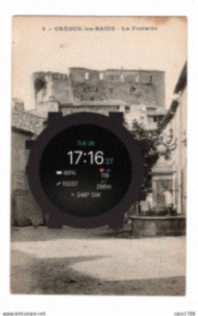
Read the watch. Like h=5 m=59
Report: h=17 m=16
